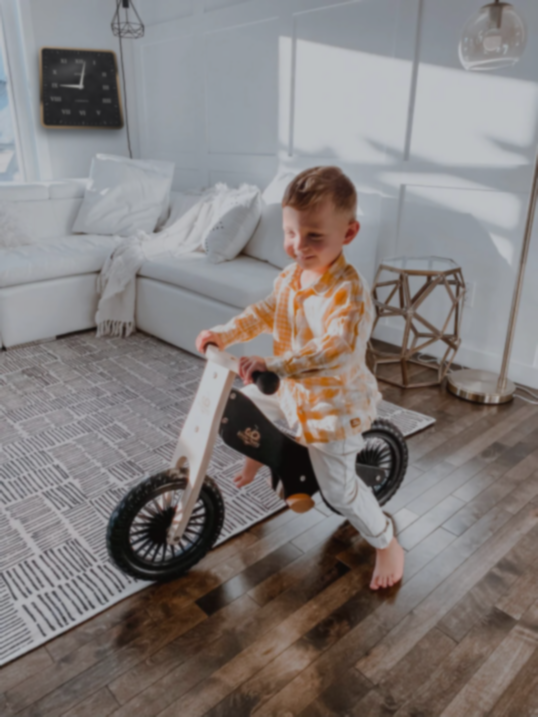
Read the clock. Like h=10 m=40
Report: h=9 m=2
